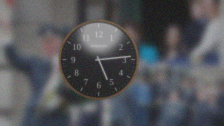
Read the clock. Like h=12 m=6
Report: h=5 m=14
